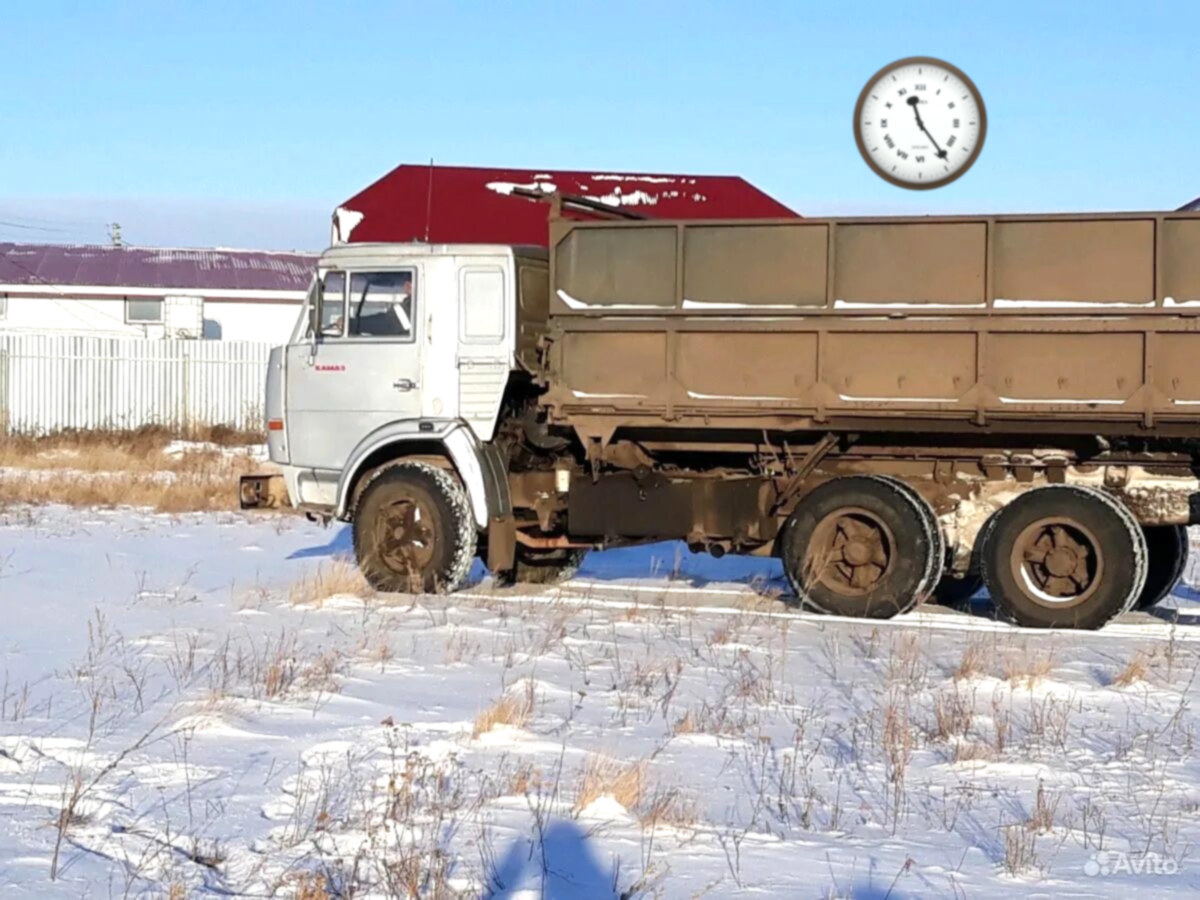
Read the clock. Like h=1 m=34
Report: h=11 m=24
